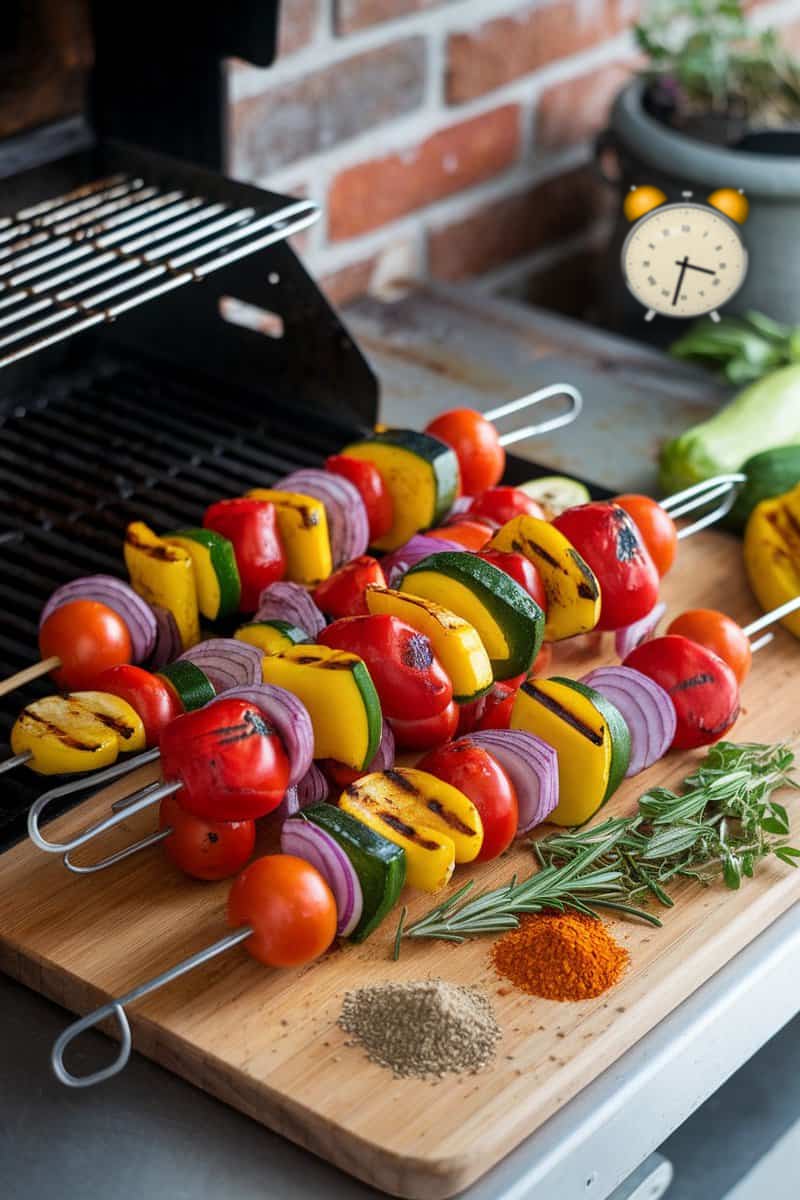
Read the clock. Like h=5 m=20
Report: h=3 m=32
